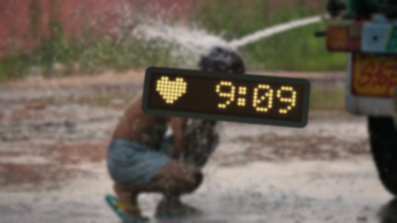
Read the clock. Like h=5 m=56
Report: h=9 m=9
